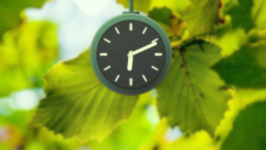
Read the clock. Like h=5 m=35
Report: h=6 m=11
